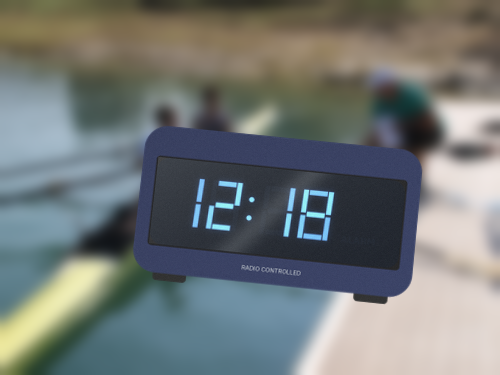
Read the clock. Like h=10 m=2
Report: h=12 m=18
